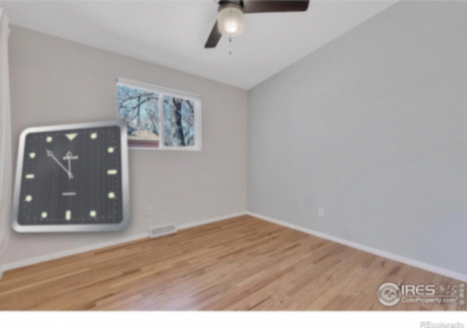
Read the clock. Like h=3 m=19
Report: h=11 m=53
